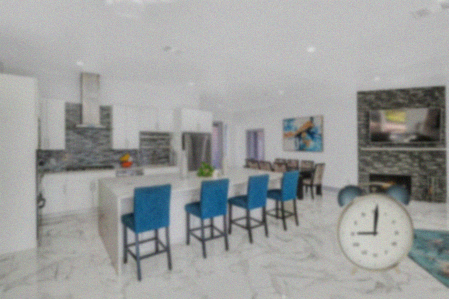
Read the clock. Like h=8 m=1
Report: h=9 m=1
